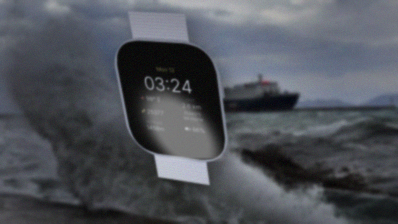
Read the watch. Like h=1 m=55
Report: h=3 m=24
